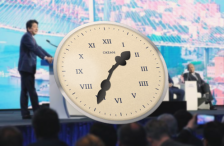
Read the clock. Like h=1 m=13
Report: h=1 m=35
